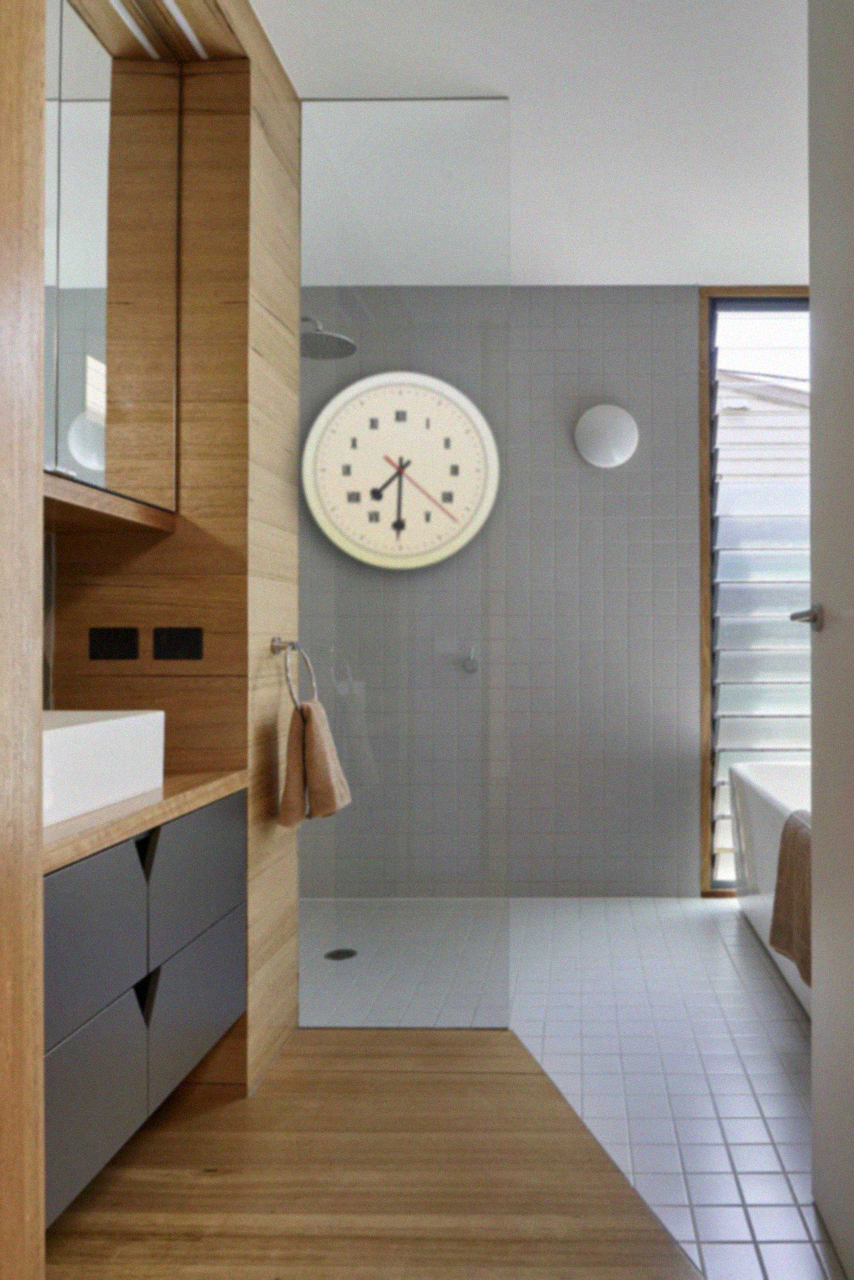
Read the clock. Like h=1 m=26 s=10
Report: h=7 m=30 s=22
